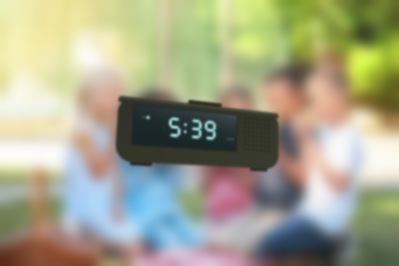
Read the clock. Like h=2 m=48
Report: h=5 m=39
